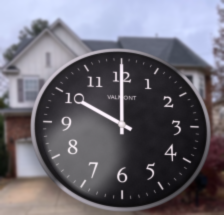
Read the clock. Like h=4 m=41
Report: h=10 m=0
